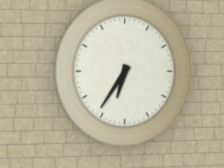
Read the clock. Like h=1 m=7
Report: h=6 m=36
